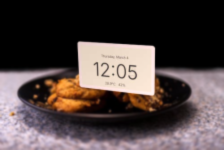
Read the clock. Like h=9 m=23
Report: h=12 m=5
